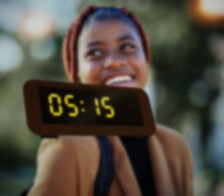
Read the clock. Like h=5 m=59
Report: h=5 m=15
